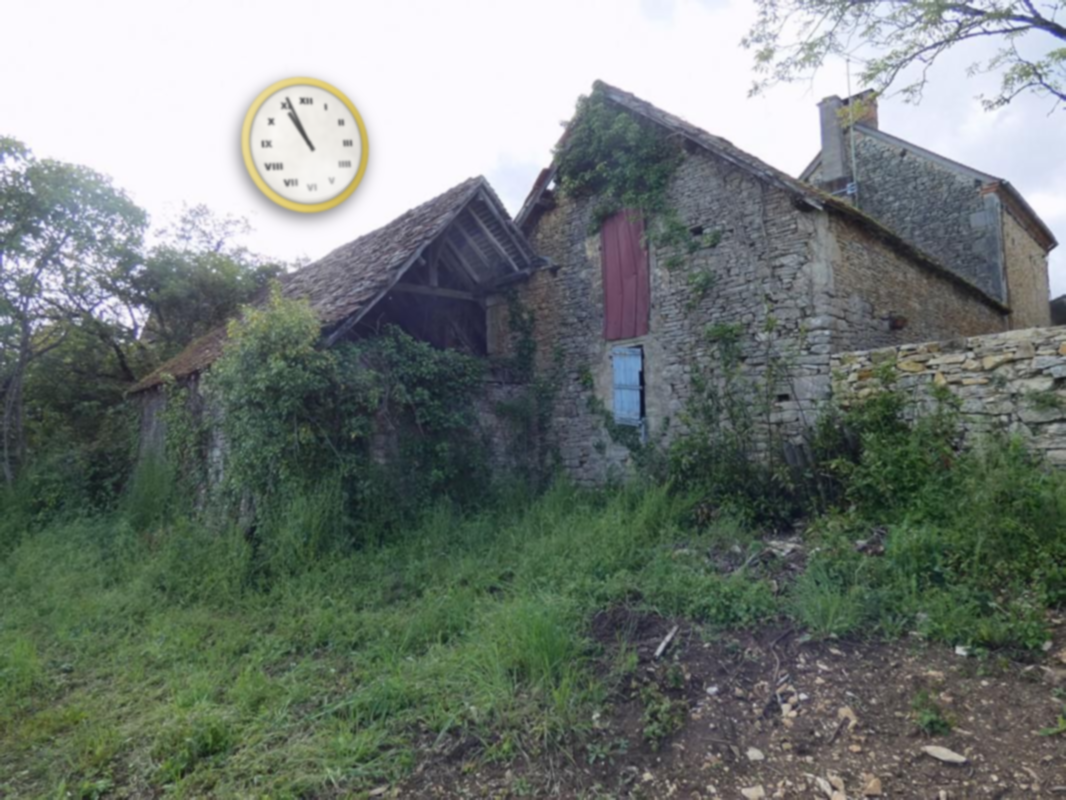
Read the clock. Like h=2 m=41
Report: h=10 m=56
